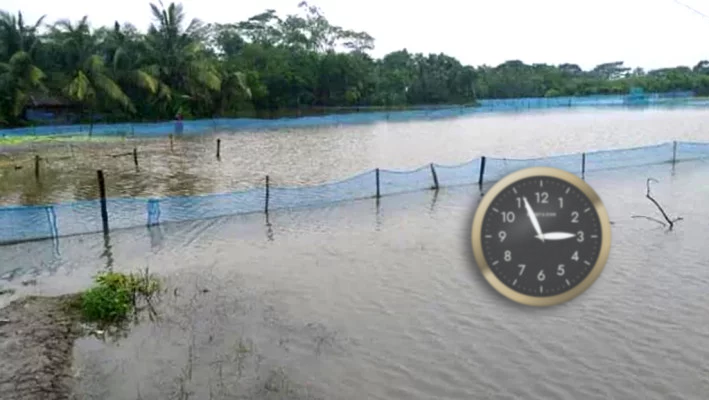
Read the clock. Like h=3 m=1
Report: h=2 m=56
